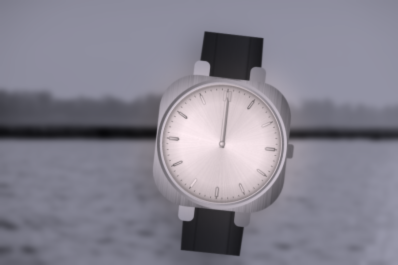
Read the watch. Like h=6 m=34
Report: h=12 m=0
